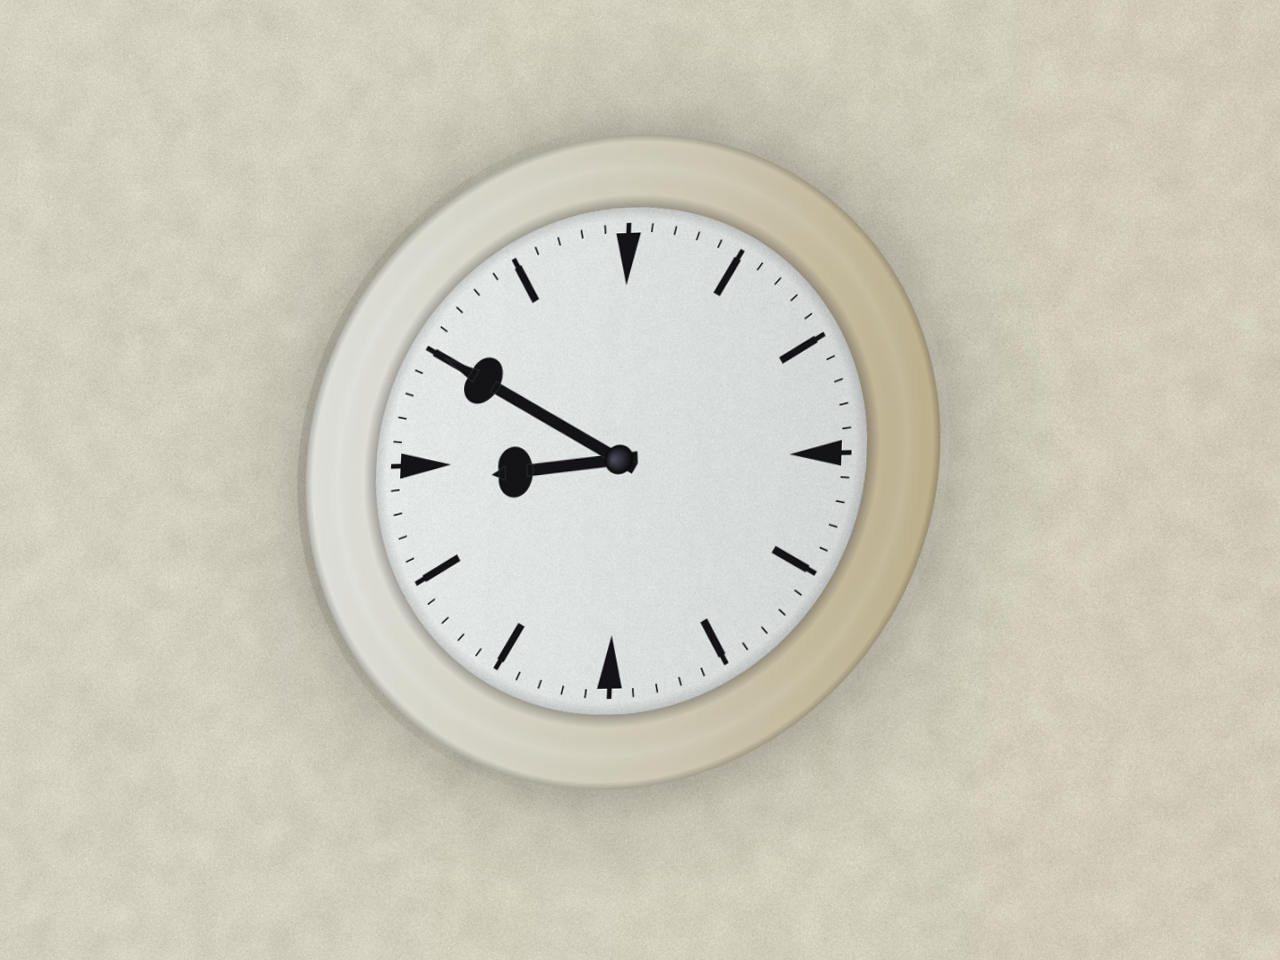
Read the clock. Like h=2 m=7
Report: h=8 m=50
